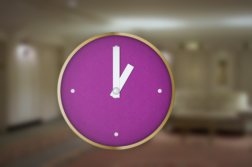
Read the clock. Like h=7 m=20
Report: h=1 m=0
